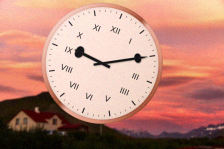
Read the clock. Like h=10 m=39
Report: h=9 m=10
